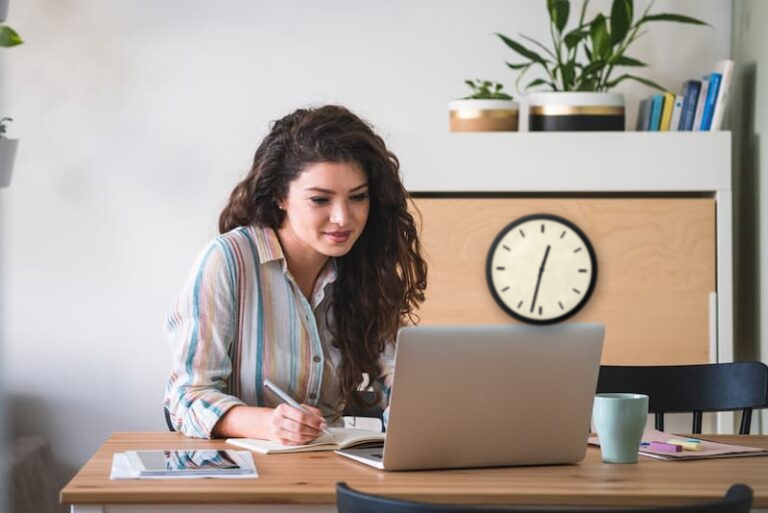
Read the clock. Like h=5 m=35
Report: h=12 m=32
